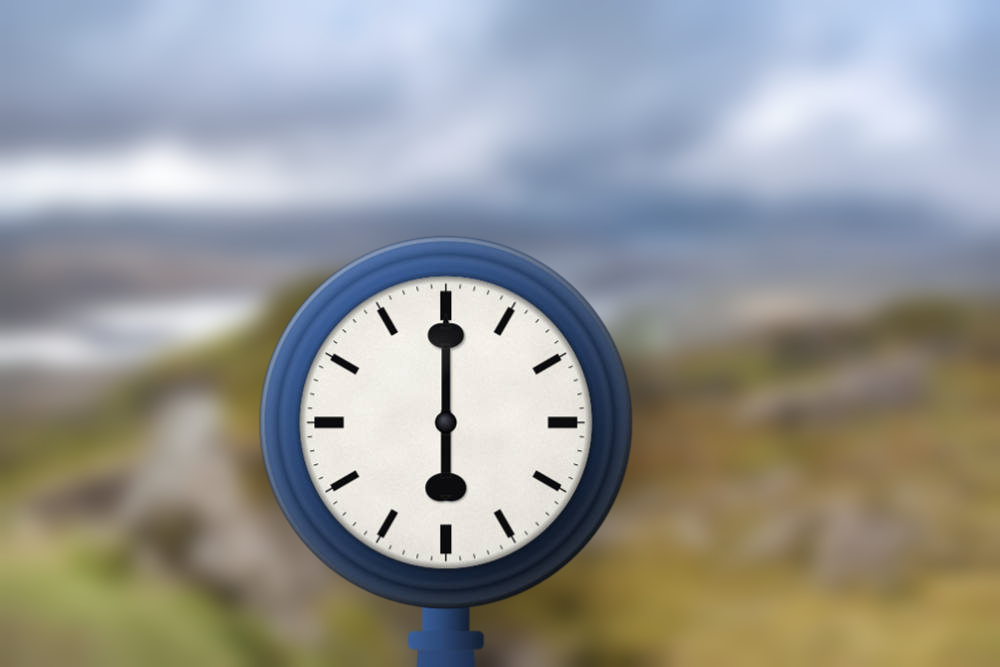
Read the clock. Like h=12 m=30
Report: h=6 m=0
